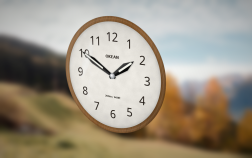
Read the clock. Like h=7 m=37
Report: h=1 m=50
